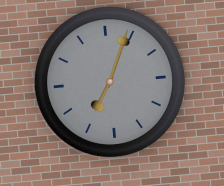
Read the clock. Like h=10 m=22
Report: h=7 m=4
